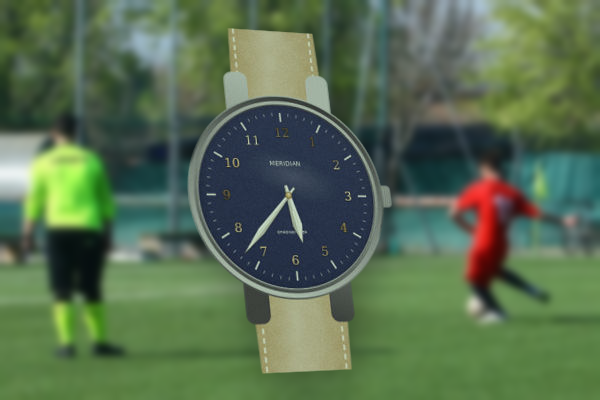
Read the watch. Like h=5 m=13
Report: h=5 m=37
